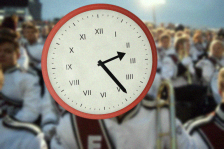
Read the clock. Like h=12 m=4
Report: h=2 m=24
